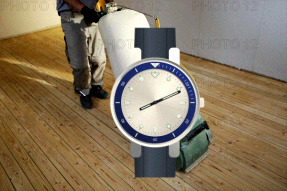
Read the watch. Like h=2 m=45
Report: h=8 m=11
